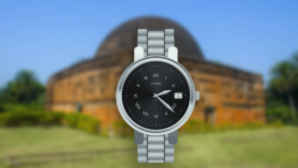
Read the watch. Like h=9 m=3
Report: h=2 m=22
